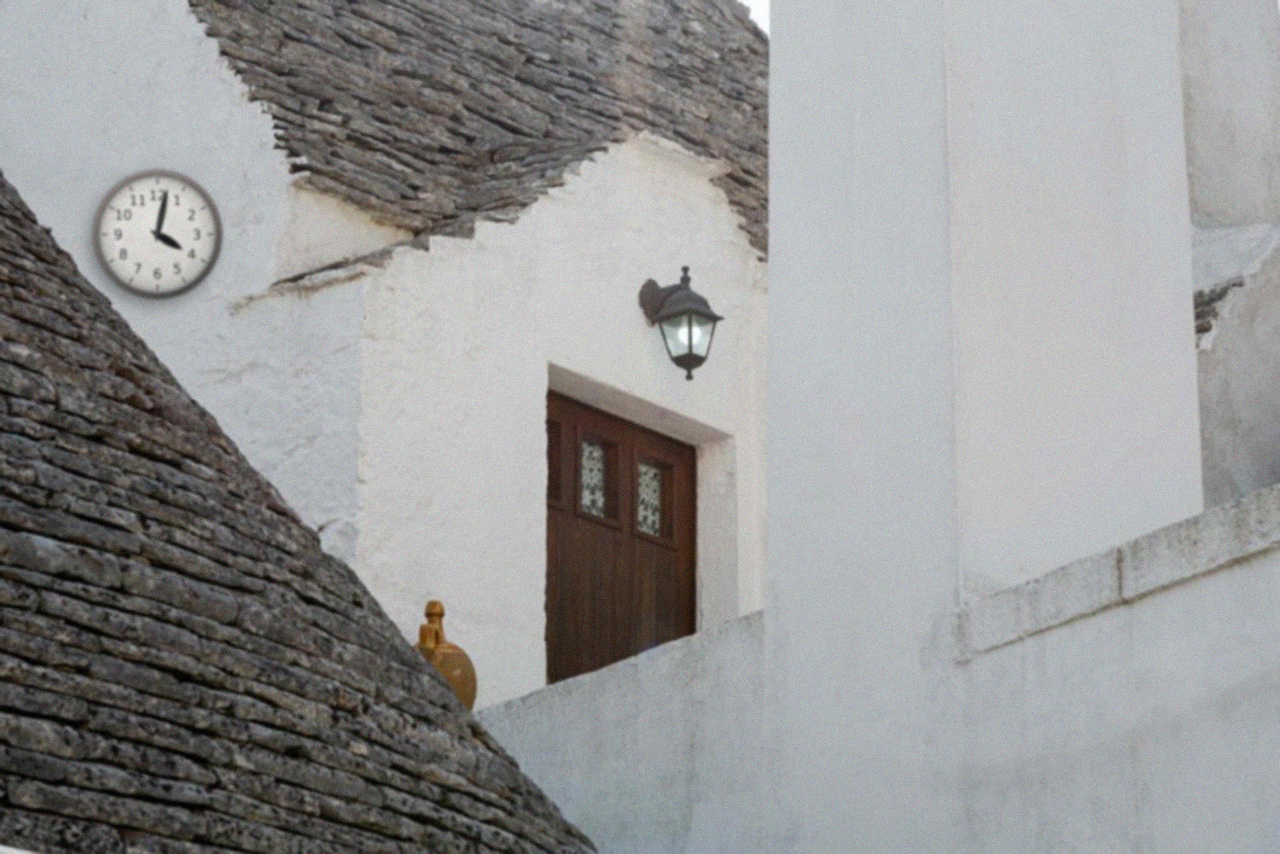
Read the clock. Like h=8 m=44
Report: h=4 m=2
